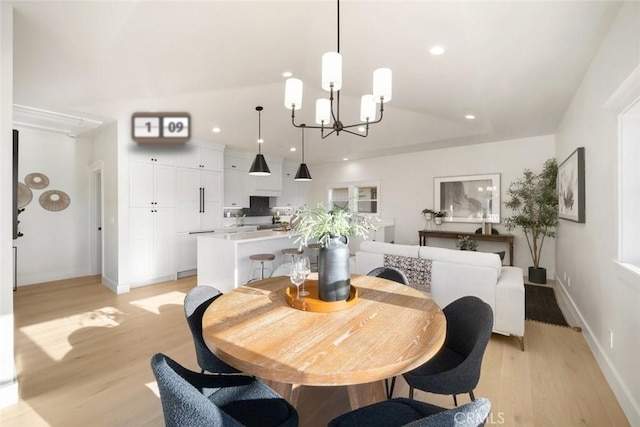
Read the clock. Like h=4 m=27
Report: h=1 m=9
